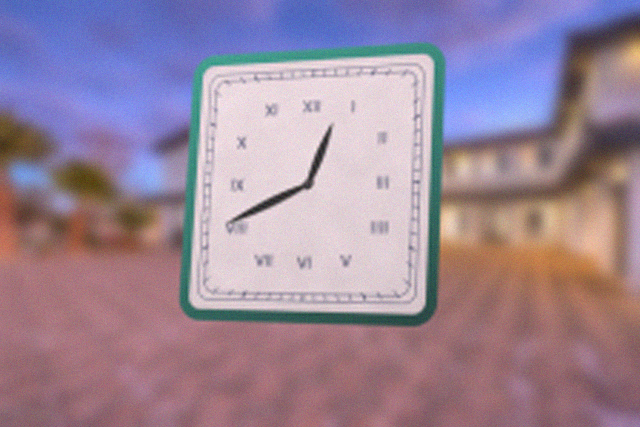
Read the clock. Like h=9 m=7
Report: h=12 m=41
